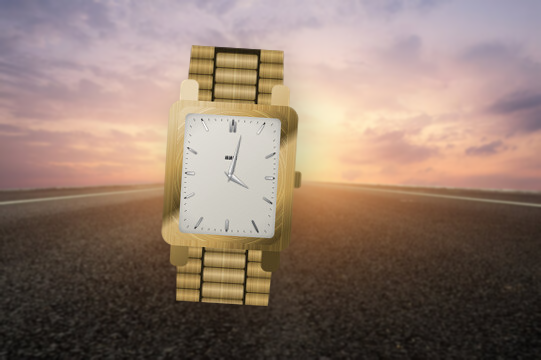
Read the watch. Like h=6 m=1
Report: h=4 m=2
